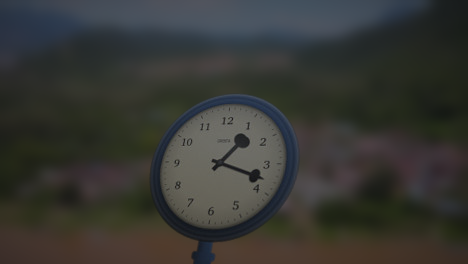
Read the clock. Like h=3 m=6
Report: h=1 m=18
